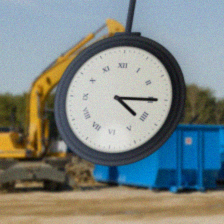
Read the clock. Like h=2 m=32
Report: h=4 m=15
